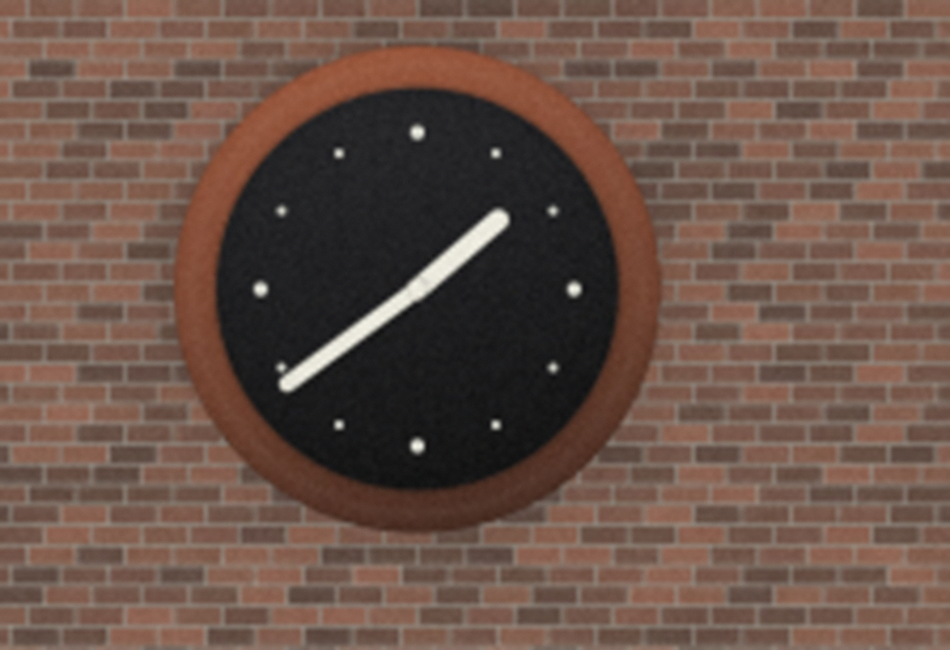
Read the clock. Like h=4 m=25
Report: h=1 m=39
